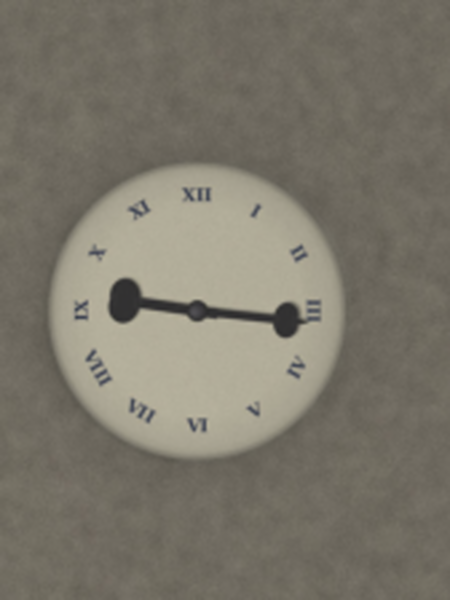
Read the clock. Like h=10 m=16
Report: h=9 m=16
